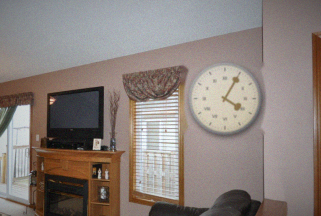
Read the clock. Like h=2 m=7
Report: h=4 m=5
